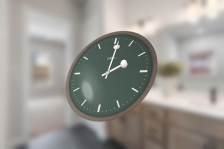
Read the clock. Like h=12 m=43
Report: h=2 m=1
